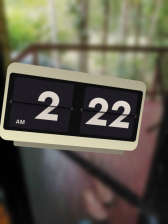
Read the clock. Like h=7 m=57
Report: h=2 m=22
